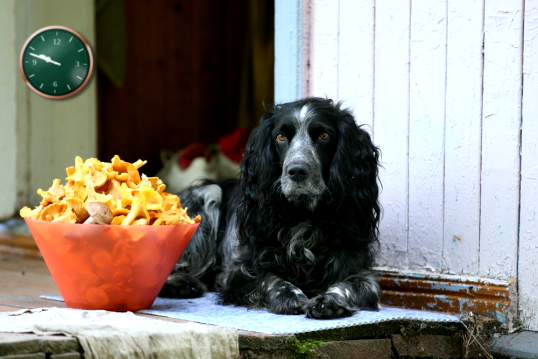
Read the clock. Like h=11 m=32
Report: h=9 m=48
